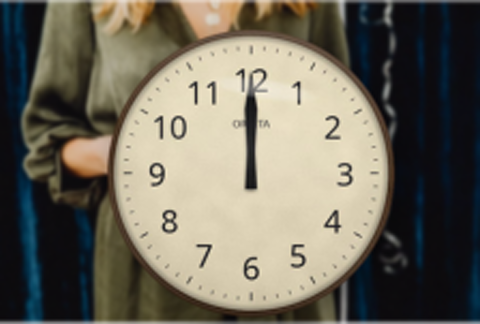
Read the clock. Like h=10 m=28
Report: h=12 m=0
